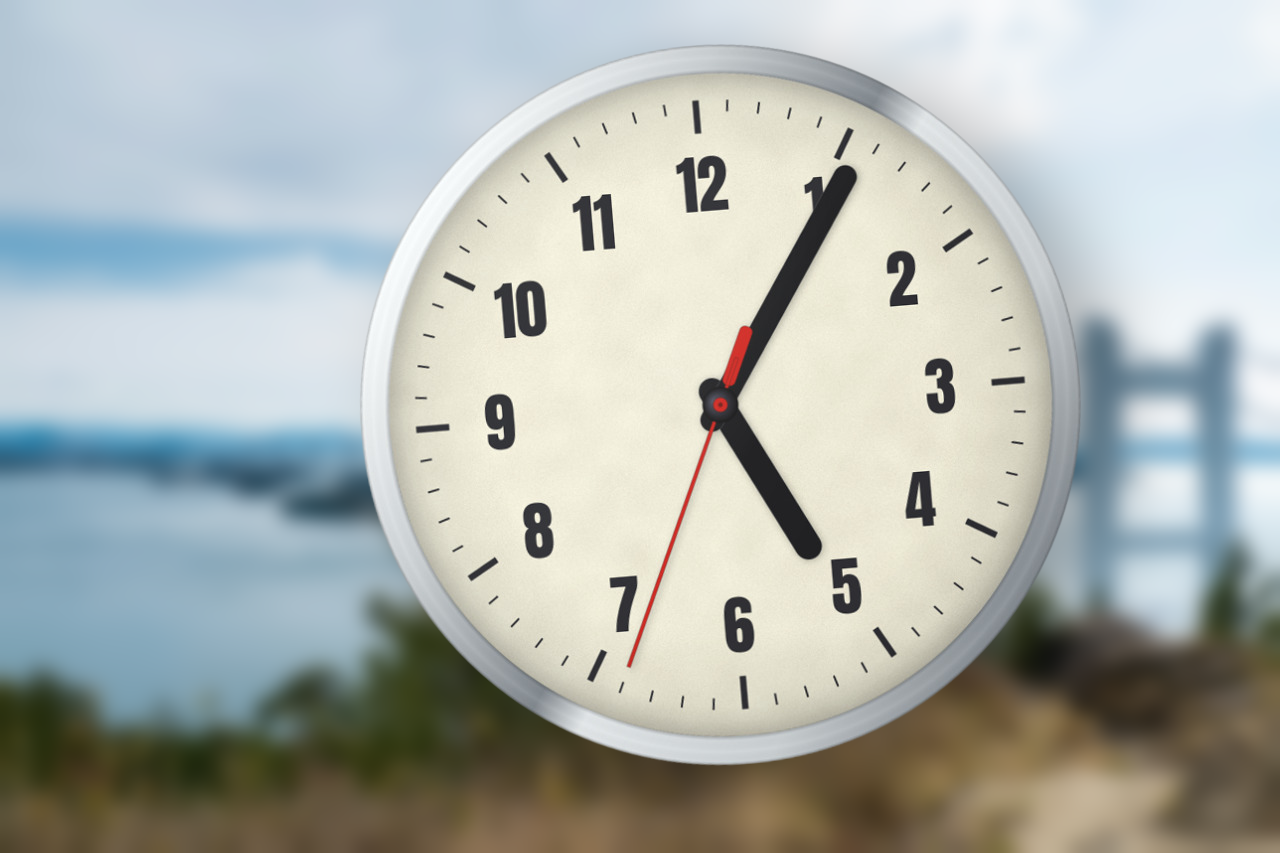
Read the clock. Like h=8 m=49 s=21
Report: h=5 m=5 s=34
